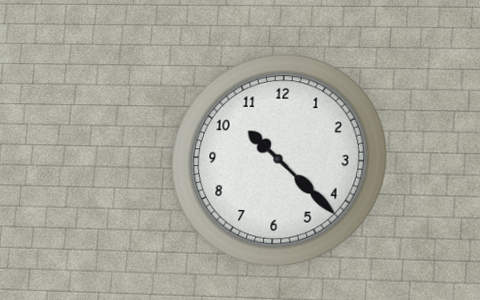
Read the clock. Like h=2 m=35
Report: h=10 m=22
